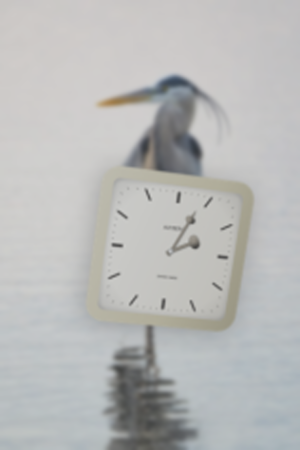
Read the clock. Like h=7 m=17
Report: h=2 m=4
